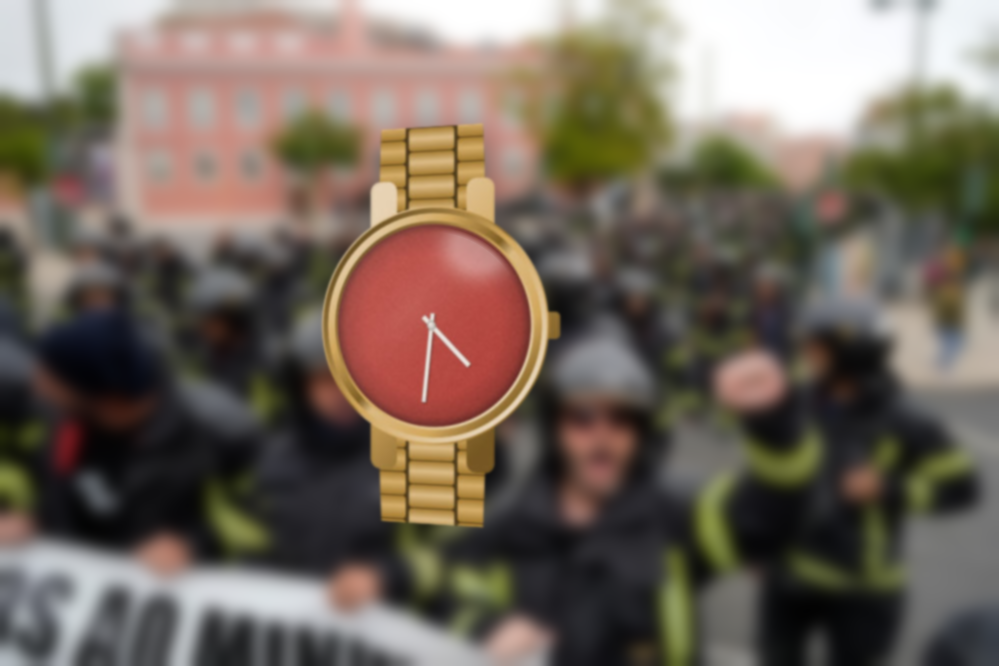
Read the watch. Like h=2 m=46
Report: h=4 m=31
